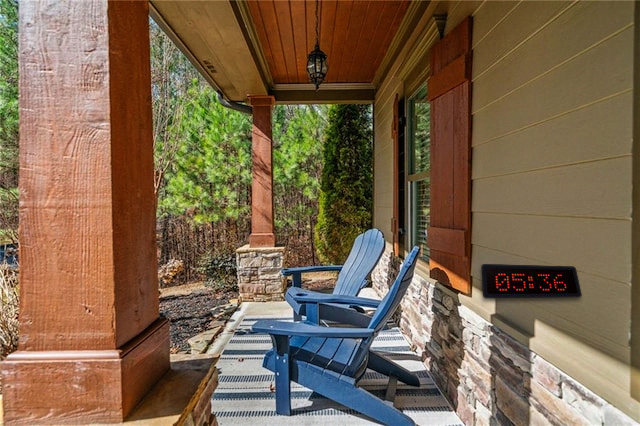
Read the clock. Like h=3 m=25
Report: h=5 m=36
